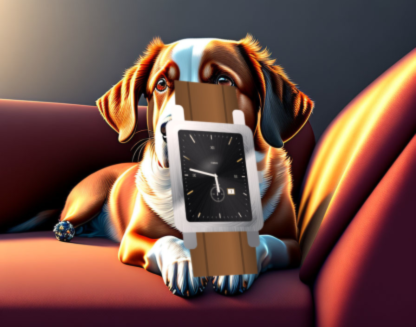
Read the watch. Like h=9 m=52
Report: h=5 m=47
